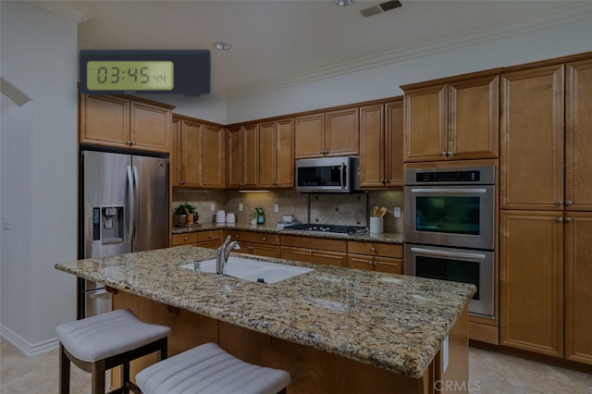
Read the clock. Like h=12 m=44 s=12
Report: h=3 m=45 s=44
